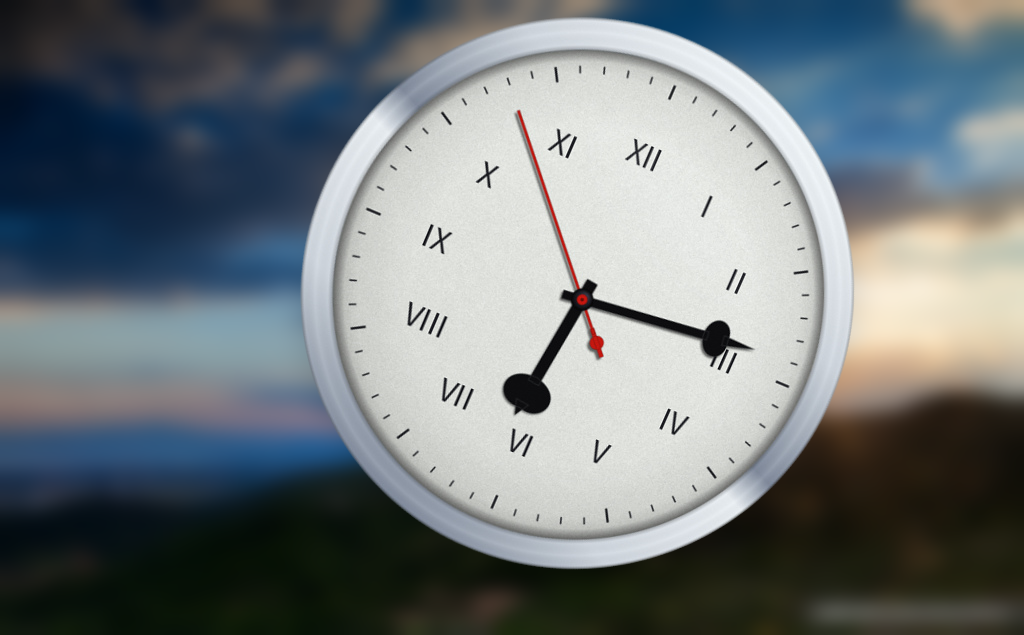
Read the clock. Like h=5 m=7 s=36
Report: h=6 m=13 s=53
